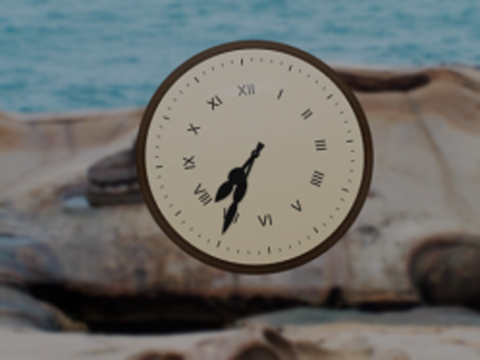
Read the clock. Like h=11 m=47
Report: h=7 m=35
